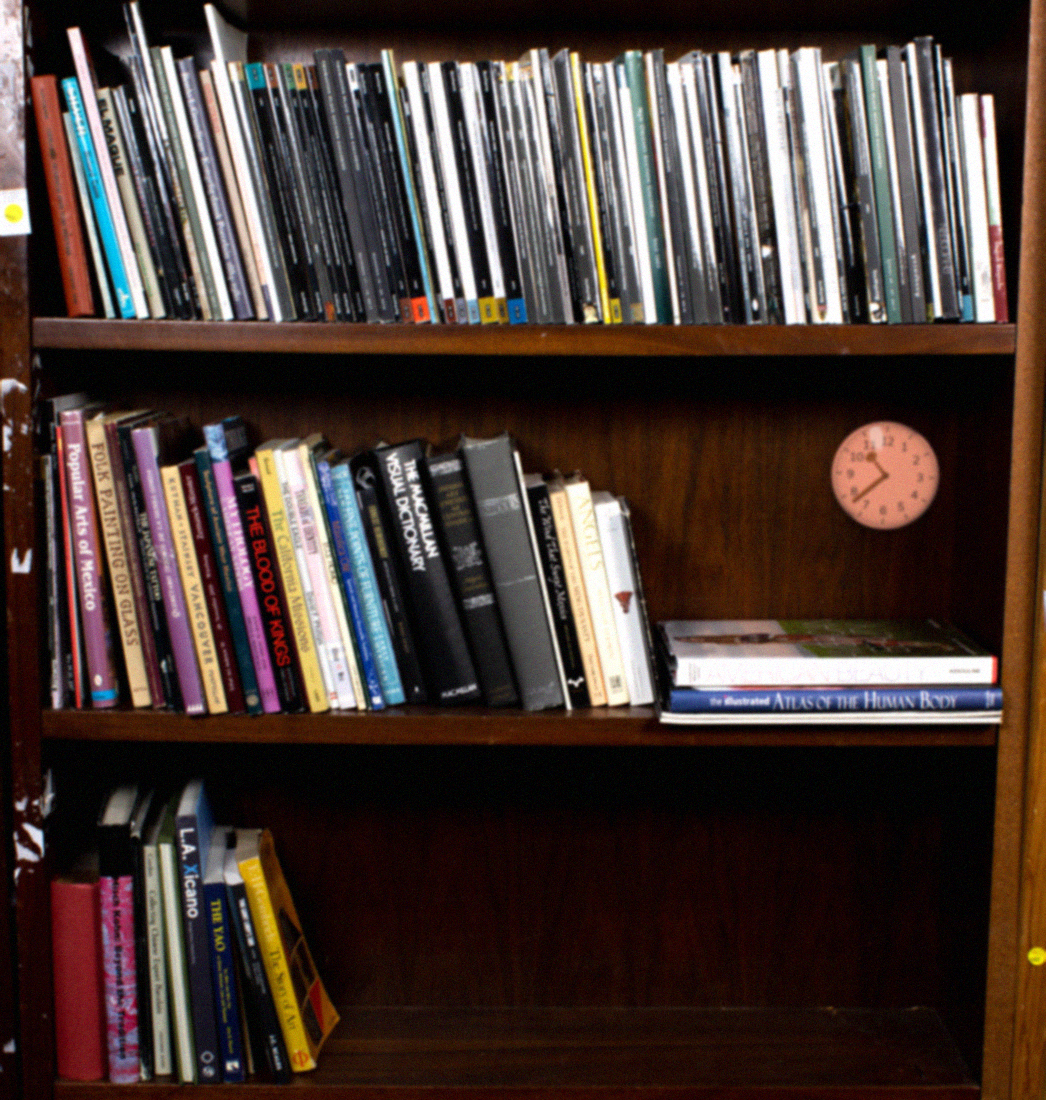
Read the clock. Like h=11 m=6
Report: h=10 m=38
